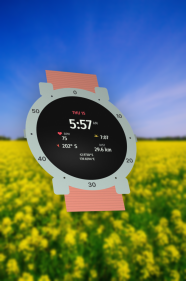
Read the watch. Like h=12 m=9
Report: h=5 m=57
